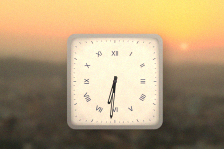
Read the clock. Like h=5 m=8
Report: h=6 m=31
